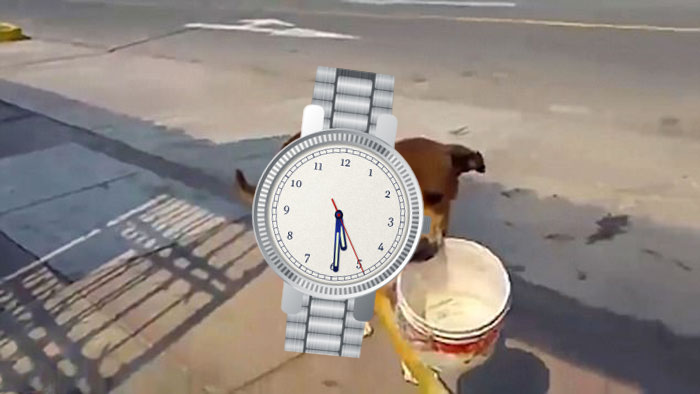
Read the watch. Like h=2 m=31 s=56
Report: h=5 m=29 s=25
